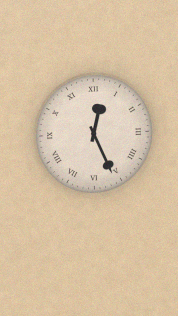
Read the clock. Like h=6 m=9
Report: h=12 m=26
